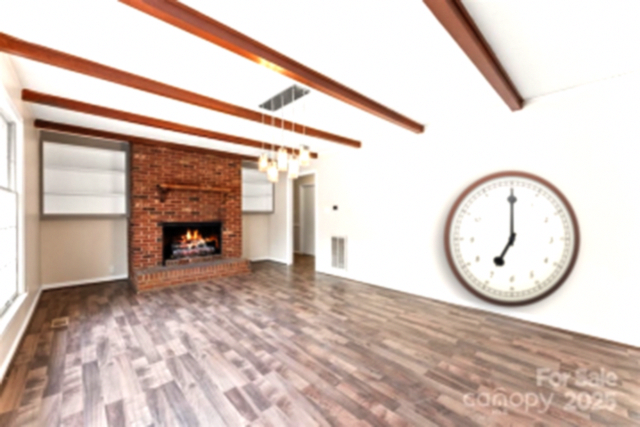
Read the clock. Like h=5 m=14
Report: h=7 m=0
